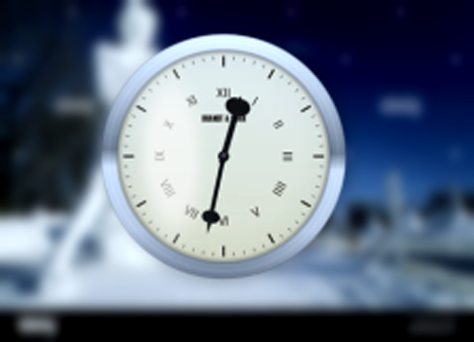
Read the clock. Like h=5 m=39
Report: h=12 m=32
